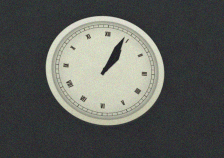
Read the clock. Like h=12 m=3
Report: h=1 m=4
